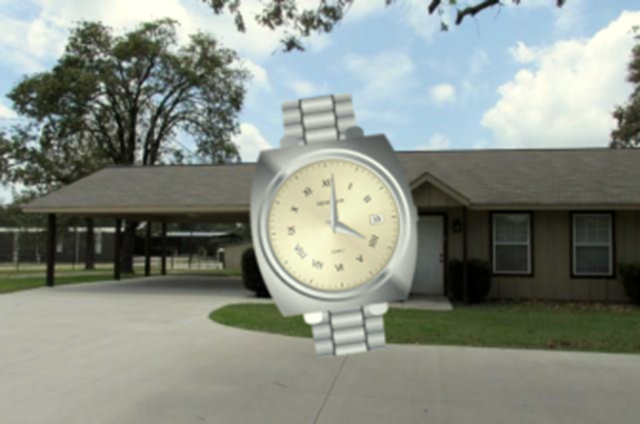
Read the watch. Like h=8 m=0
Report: h=4 m=1
